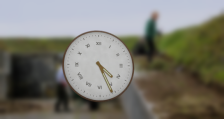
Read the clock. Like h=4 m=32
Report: h=4 m=26
